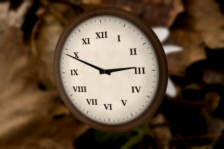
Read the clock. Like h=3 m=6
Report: h=2 m=49
